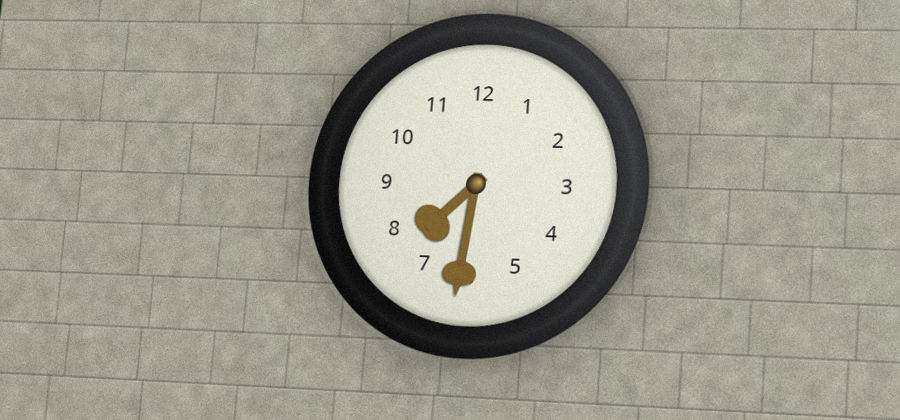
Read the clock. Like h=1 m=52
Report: h=7 m=31
